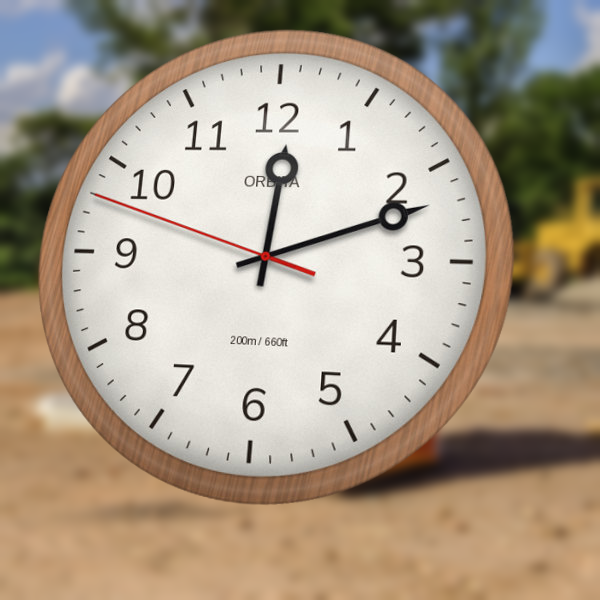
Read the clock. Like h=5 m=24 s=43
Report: h=12 m=11 s=48
